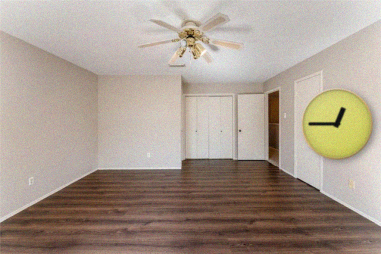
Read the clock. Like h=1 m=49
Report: h=12 m=45
